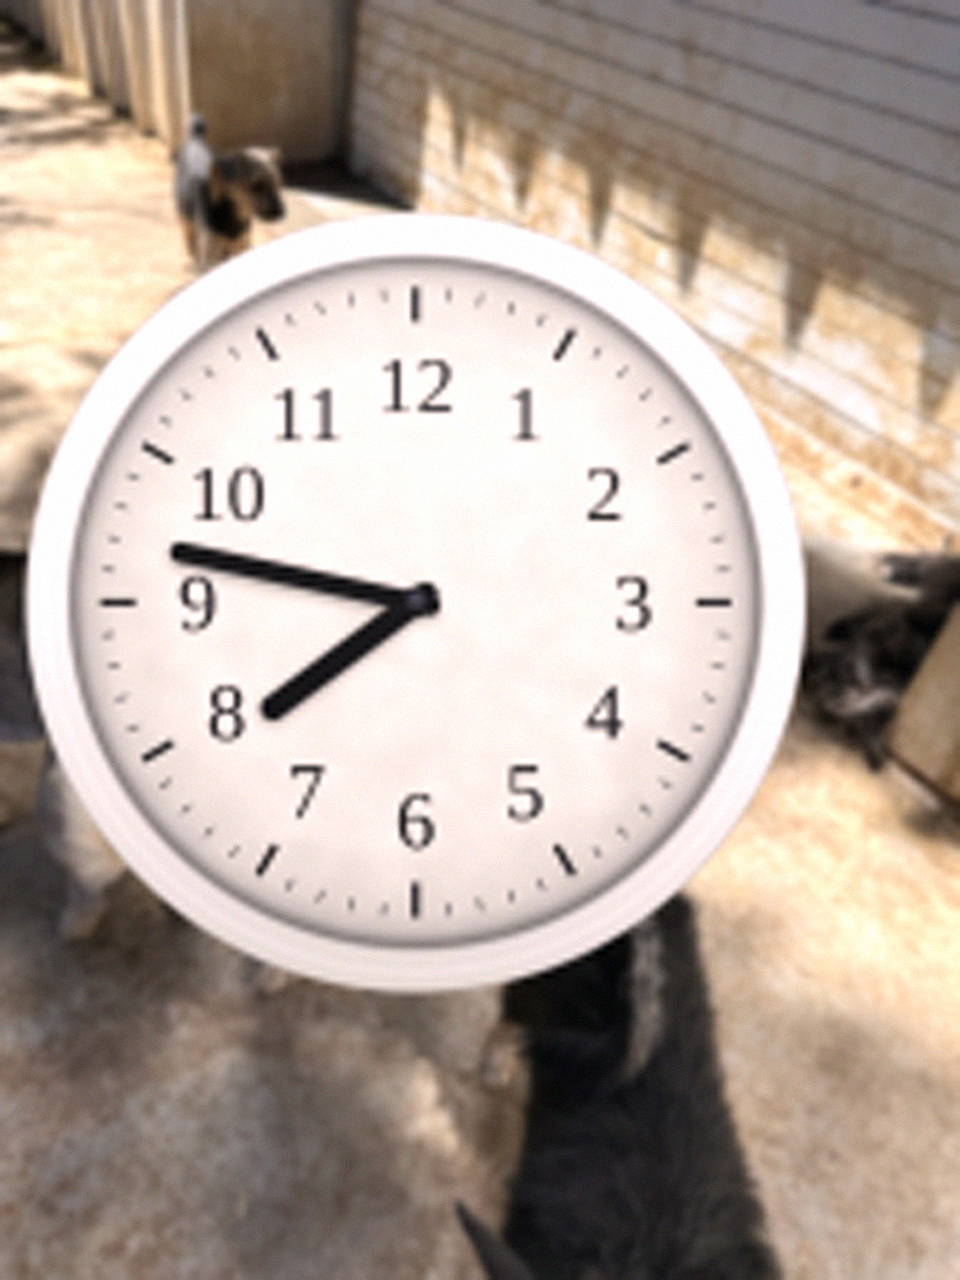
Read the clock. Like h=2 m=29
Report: h=7 m=47
